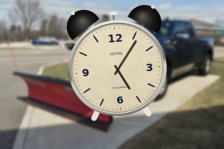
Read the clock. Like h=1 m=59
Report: h=5 m=6
